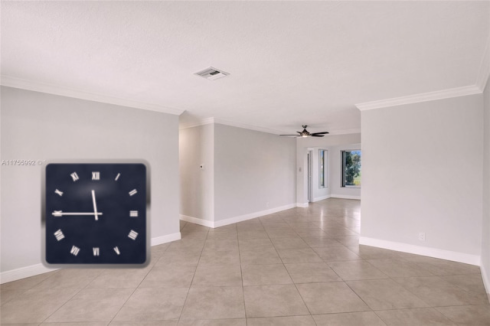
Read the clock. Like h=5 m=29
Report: h=11 m=45
